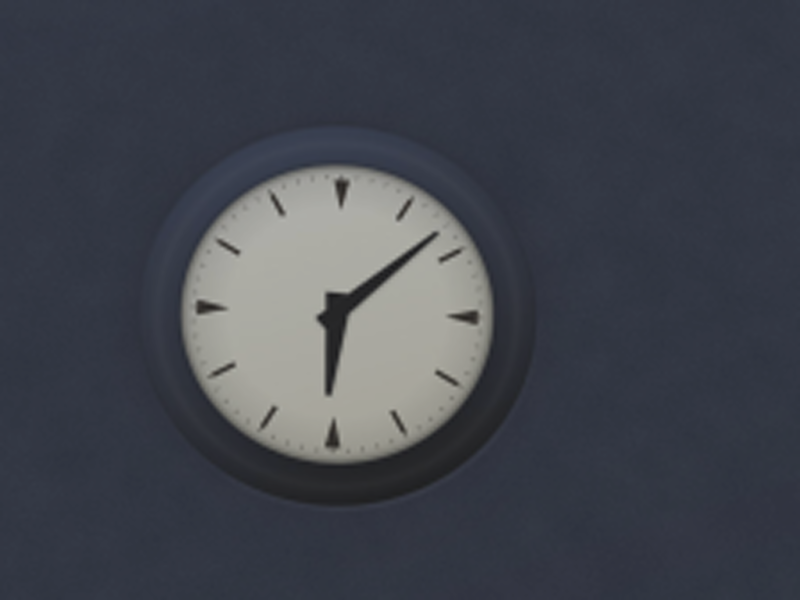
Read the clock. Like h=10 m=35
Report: h=6 m=8
